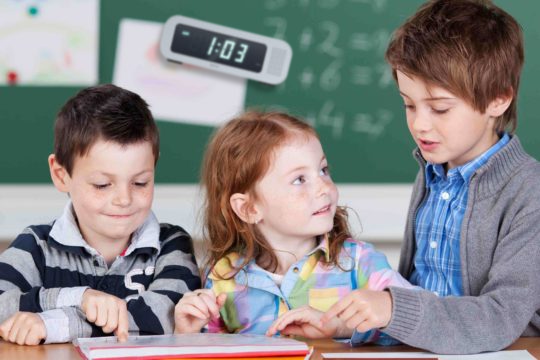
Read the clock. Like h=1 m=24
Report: h=1 m=3
